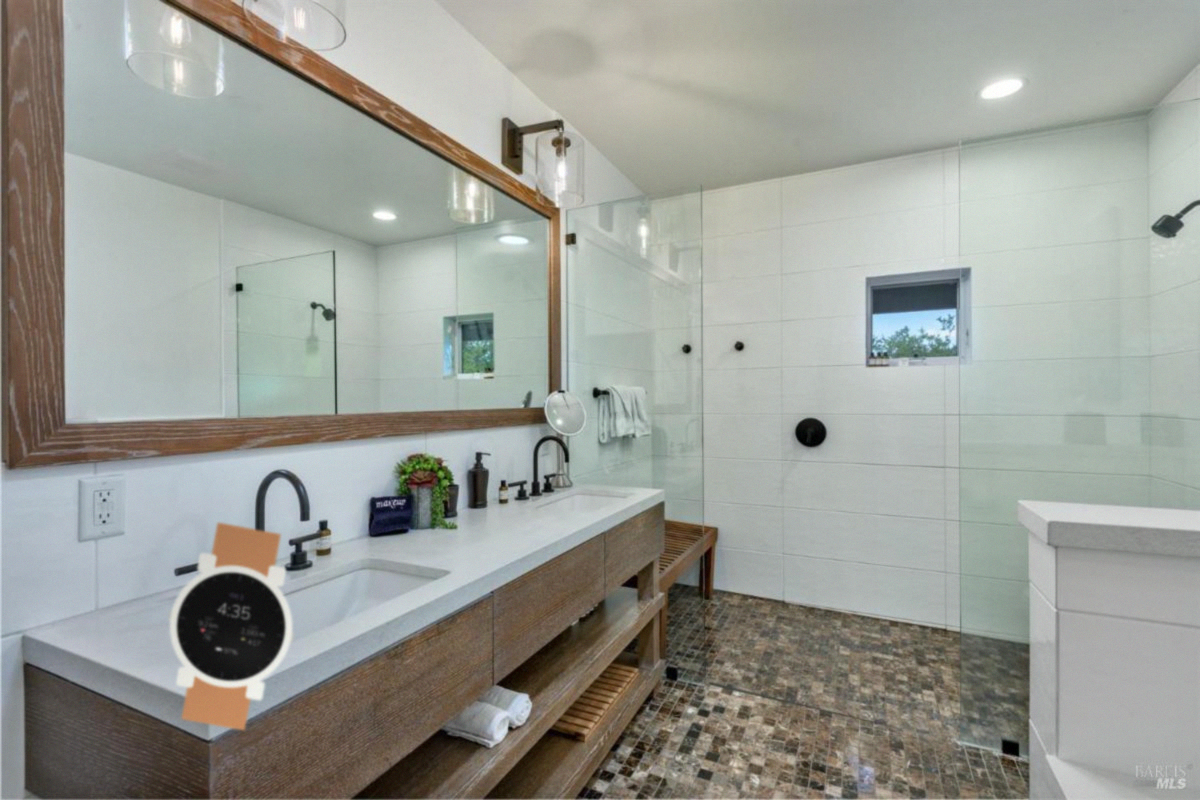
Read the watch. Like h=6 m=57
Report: h=4 m=35
